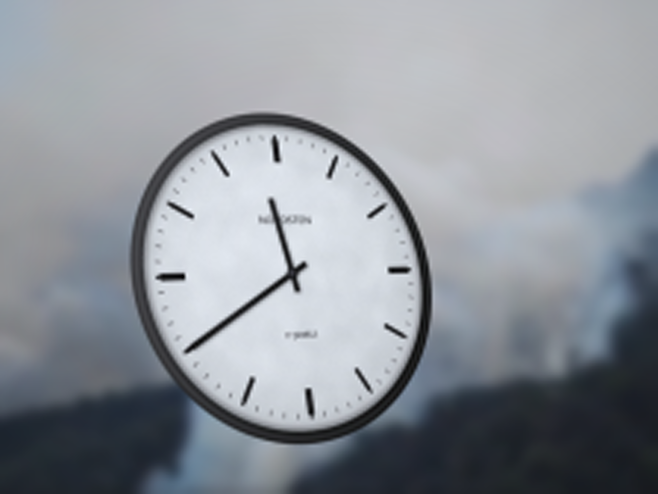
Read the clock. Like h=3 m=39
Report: h=11 m=40
